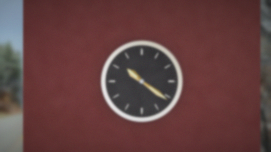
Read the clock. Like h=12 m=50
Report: h=10 m=21
